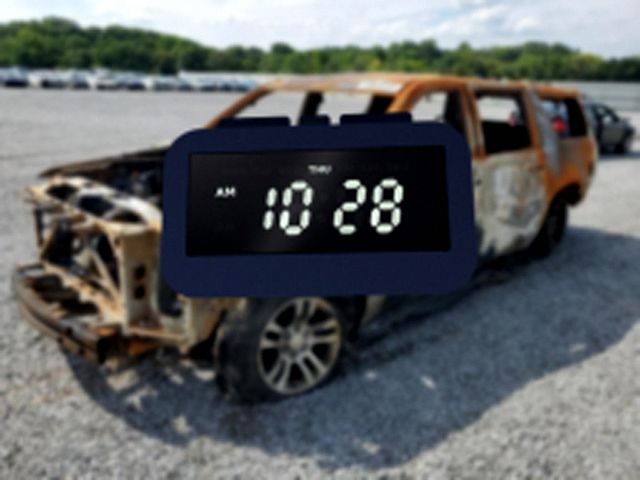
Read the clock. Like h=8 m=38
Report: h=10 m=28
